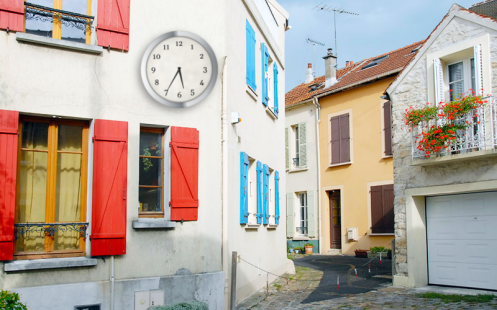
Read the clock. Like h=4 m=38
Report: h=5 m=35
